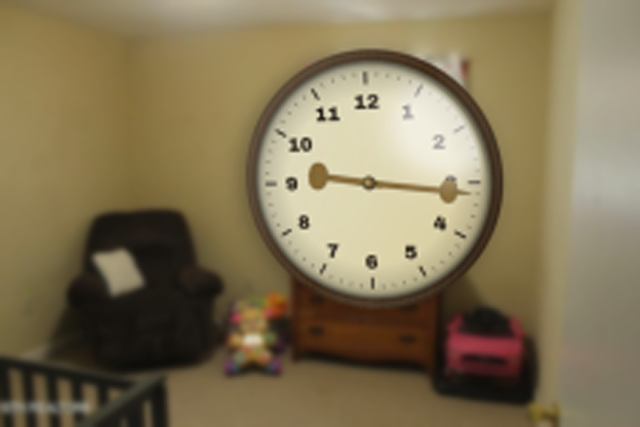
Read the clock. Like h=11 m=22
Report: h=9 m=16
